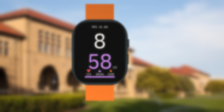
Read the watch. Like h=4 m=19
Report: h=8 m=58
